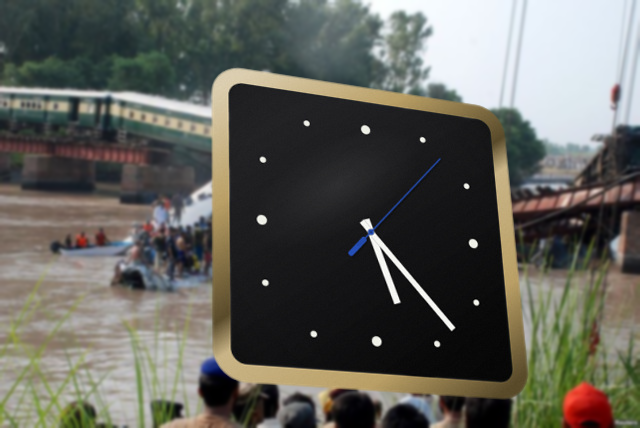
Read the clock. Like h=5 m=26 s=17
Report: h=5 m=23 s=7
